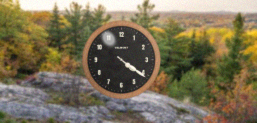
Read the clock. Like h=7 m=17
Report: h=4 m=21
